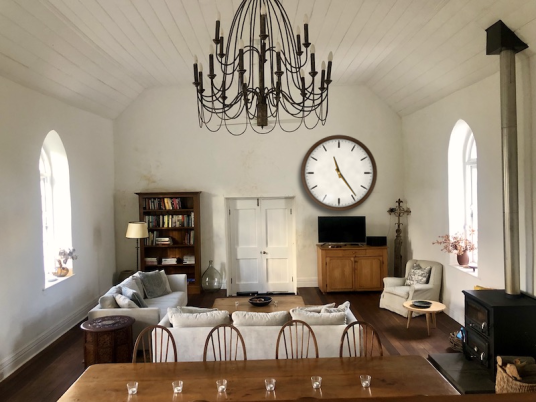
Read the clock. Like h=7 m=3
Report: h=11 m=24
